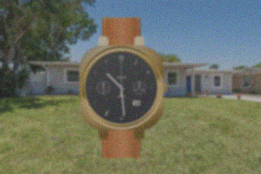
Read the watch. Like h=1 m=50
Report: h=10 m=29
